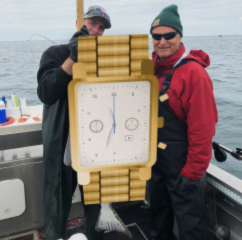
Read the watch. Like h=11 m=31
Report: h=11 m=33
